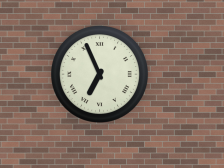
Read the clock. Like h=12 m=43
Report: h=6 m=56
